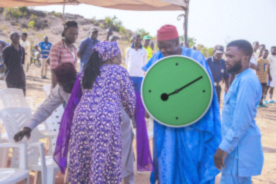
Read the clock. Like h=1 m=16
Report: h=8 m=10
